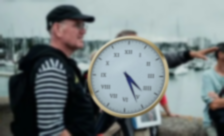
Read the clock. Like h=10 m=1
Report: h=4 m=26
